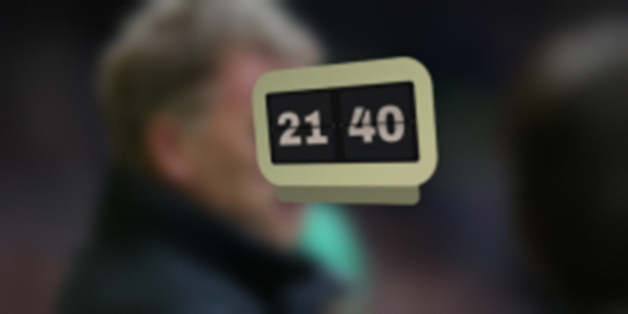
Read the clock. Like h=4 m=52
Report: h=21 m=40
